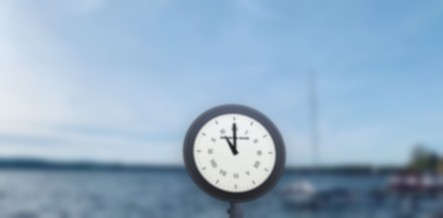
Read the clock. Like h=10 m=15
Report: h=11 m=0
